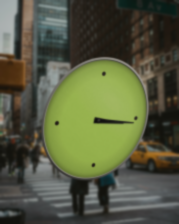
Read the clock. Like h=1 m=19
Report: h=3 m=16
